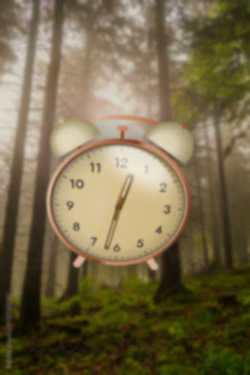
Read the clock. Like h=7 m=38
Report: h=12 m=32
